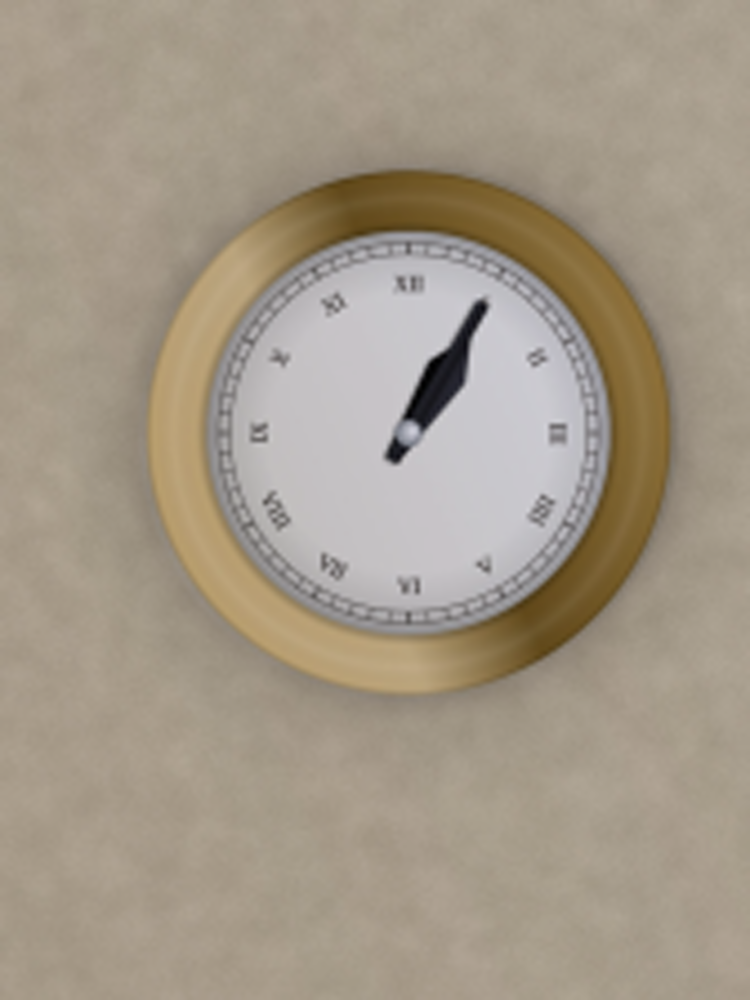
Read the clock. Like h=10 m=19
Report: h=1 m=5
